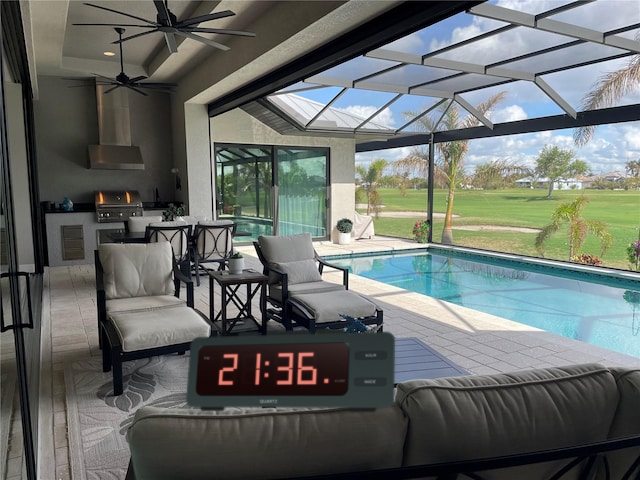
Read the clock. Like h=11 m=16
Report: h=21 m=36
